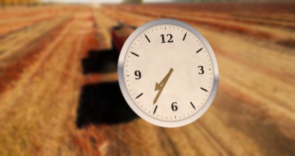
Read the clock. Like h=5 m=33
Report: h=7 m=36
